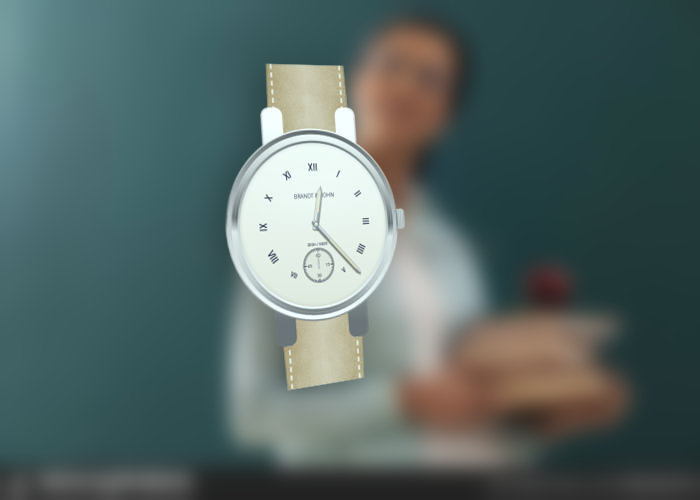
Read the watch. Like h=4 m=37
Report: h=12 m=23
